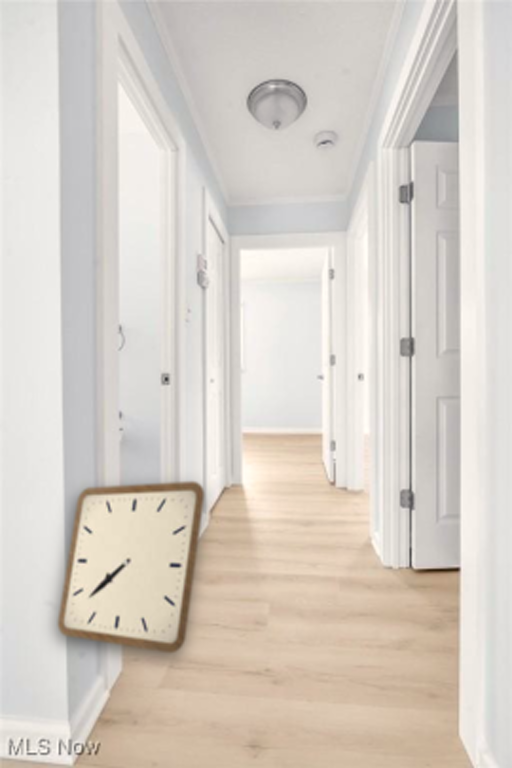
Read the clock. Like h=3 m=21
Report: h=7 m=38
